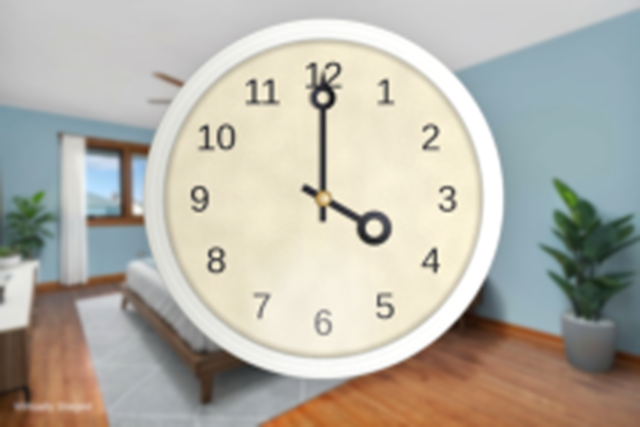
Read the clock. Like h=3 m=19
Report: h=4 m=0
